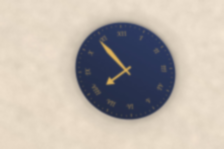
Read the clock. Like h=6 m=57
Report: h=7 m=54
